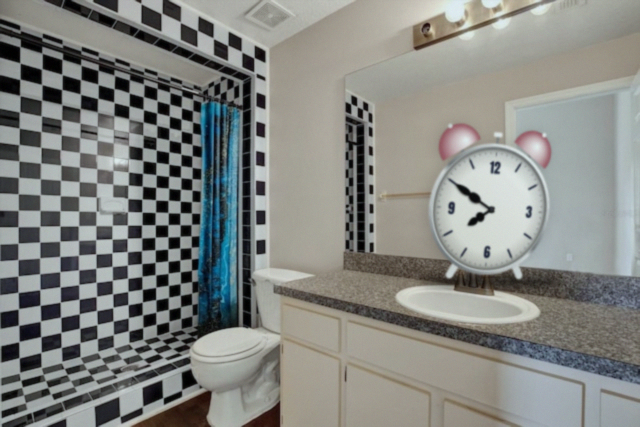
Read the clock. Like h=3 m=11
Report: h=7 m=50
